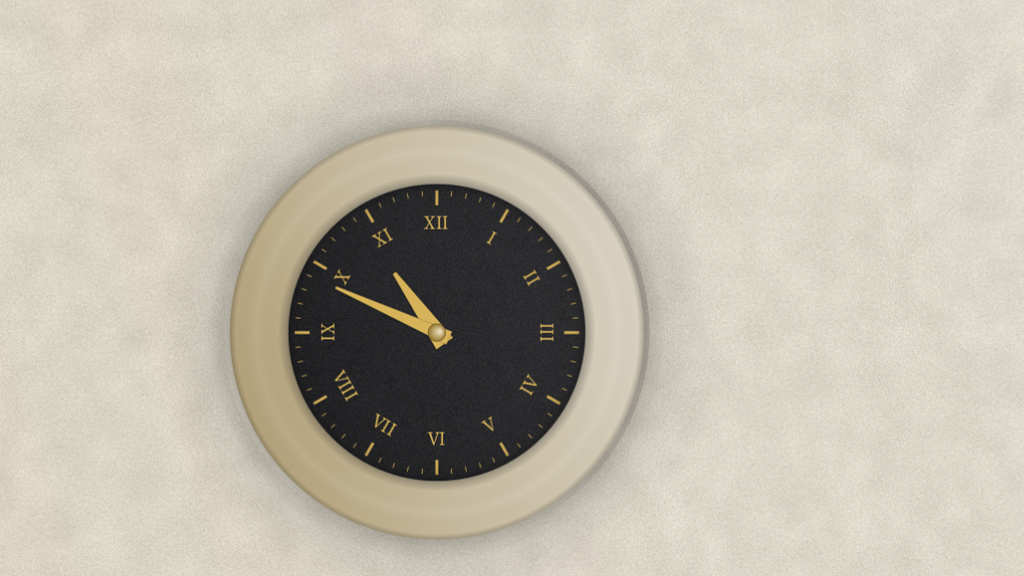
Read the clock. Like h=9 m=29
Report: h=10 m=49
